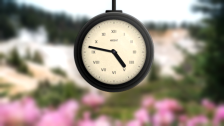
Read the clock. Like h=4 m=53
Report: h=4 m=47
